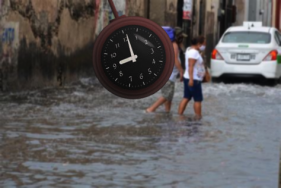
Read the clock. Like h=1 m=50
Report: h=9 m=1
